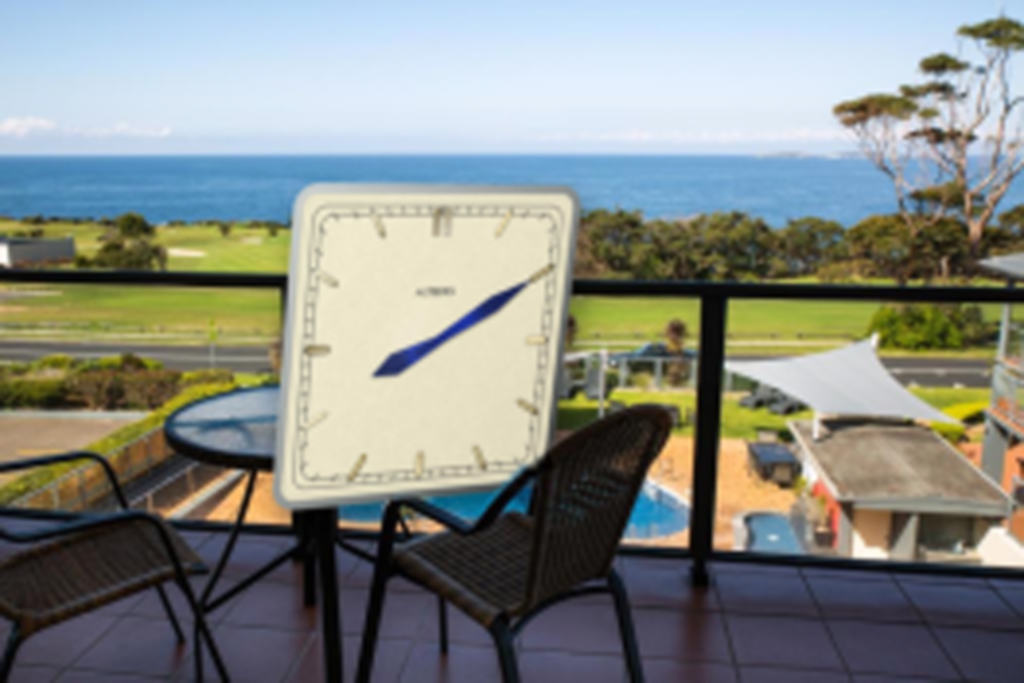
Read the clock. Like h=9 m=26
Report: h=8 m=10
